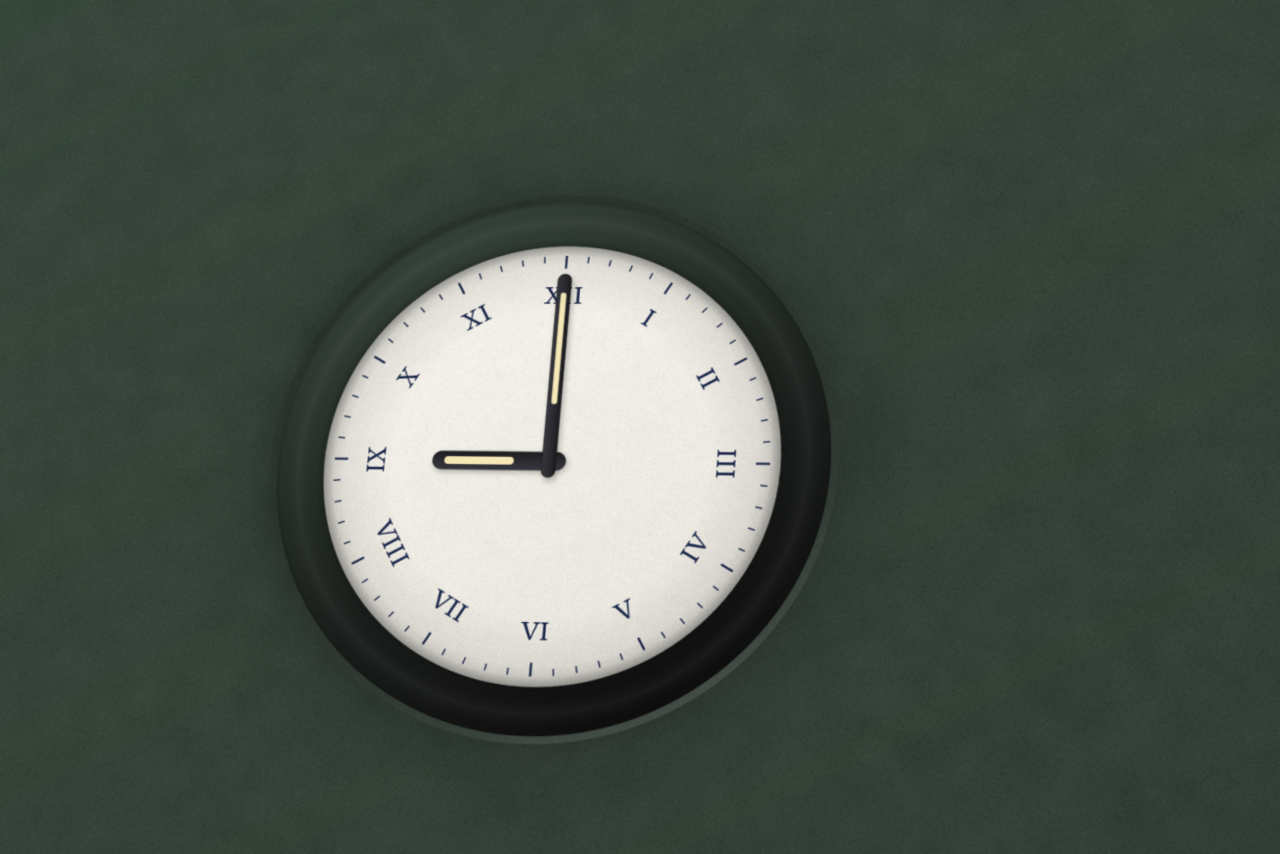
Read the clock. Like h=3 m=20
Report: h=9 m=0
